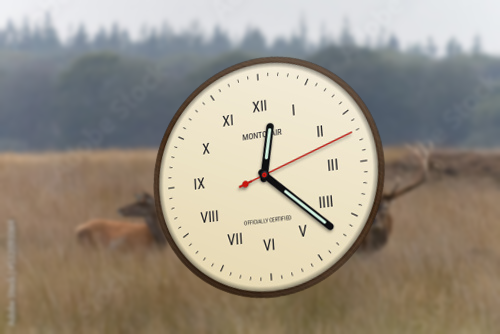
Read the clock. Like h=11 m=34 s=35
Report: h=12 m=22 s=12
